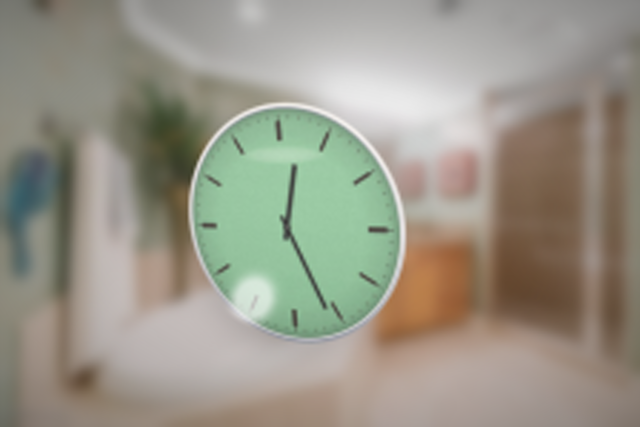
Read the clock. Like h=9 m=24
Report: h=12 m=26
